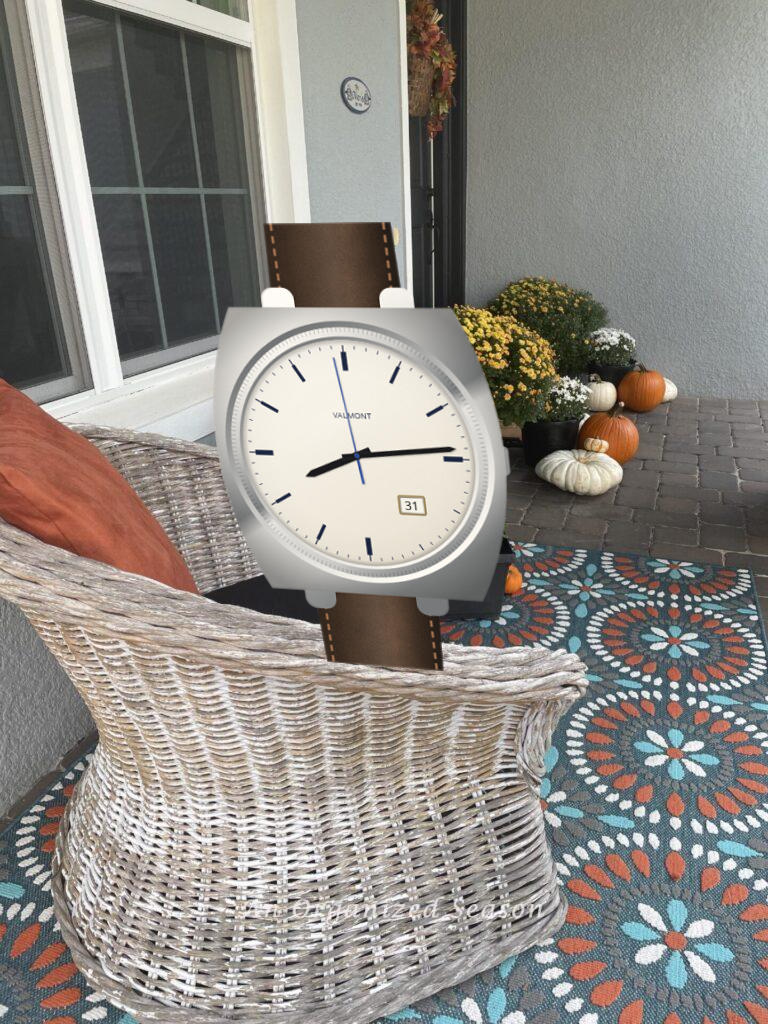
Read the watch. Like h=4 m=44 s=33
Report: h=8 m=13 s=59
